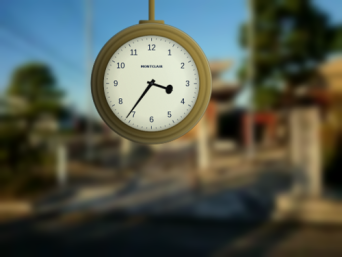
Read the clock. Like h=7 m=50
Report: h=3 m=36
